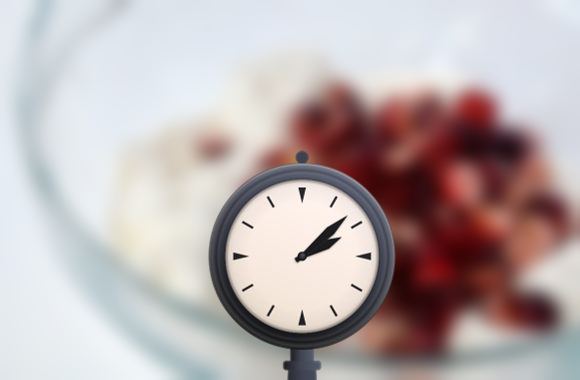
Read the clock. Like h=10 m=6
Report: h=2 m=8
